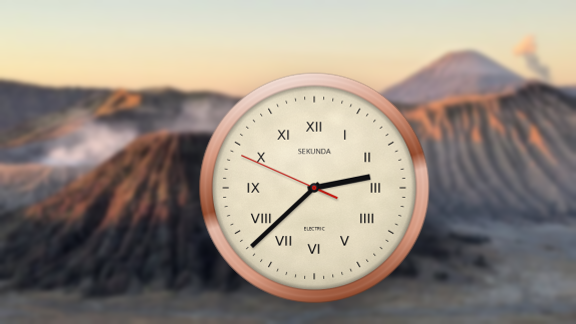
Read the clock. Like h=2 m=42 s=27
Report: h=2 m=37 s=49
